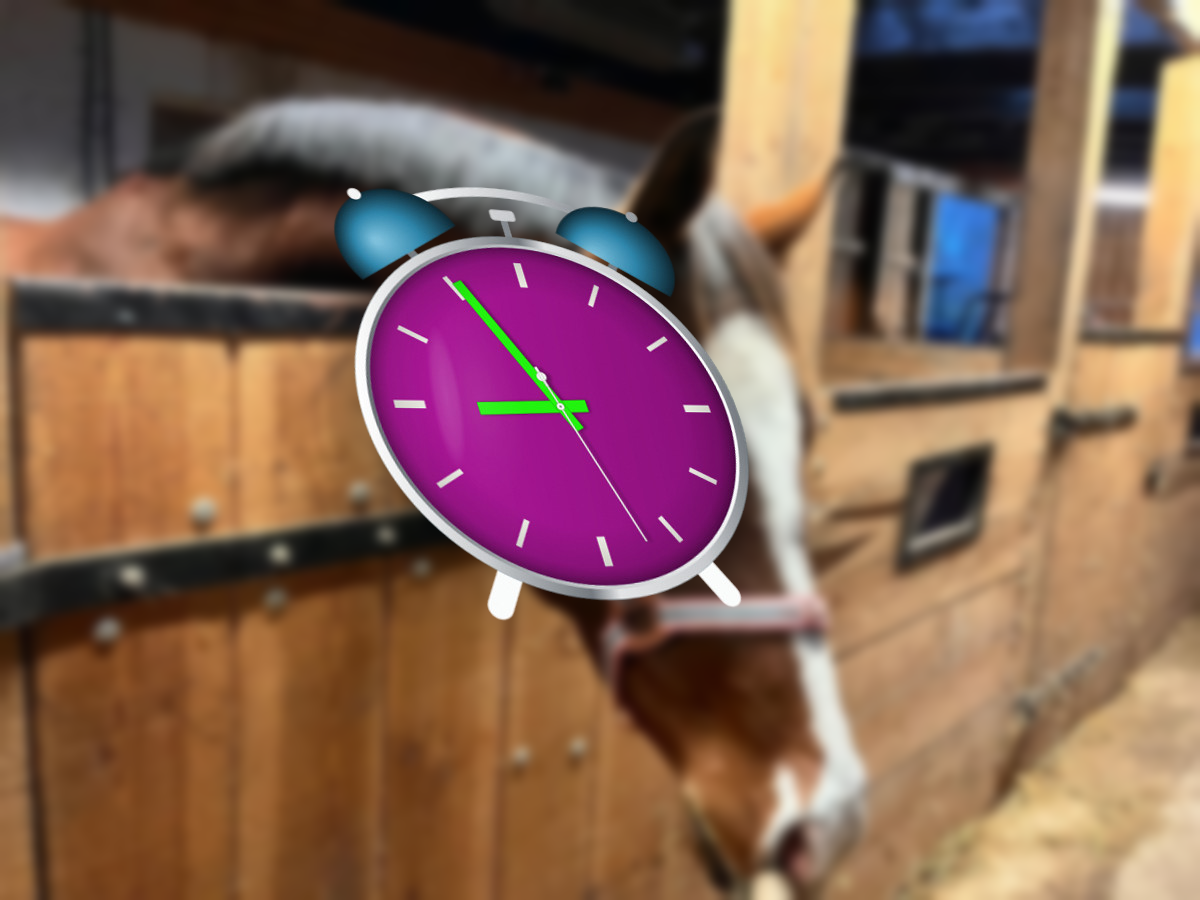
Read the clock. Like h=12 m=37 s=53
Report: h=8 m=55 s=27
